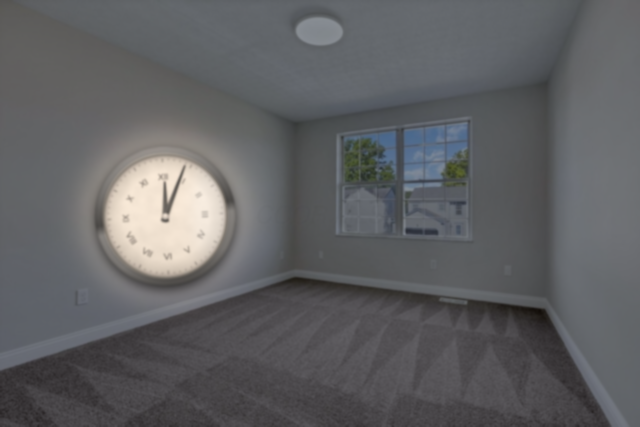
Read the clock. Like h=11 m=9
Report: h=12 m=4
